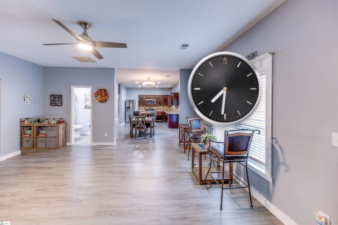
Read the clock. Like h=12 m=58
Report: h=7 m=31
